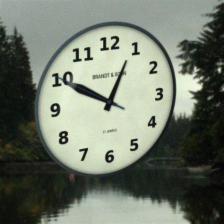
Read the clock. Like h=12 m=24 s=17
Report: h=12 m=49 s=50
